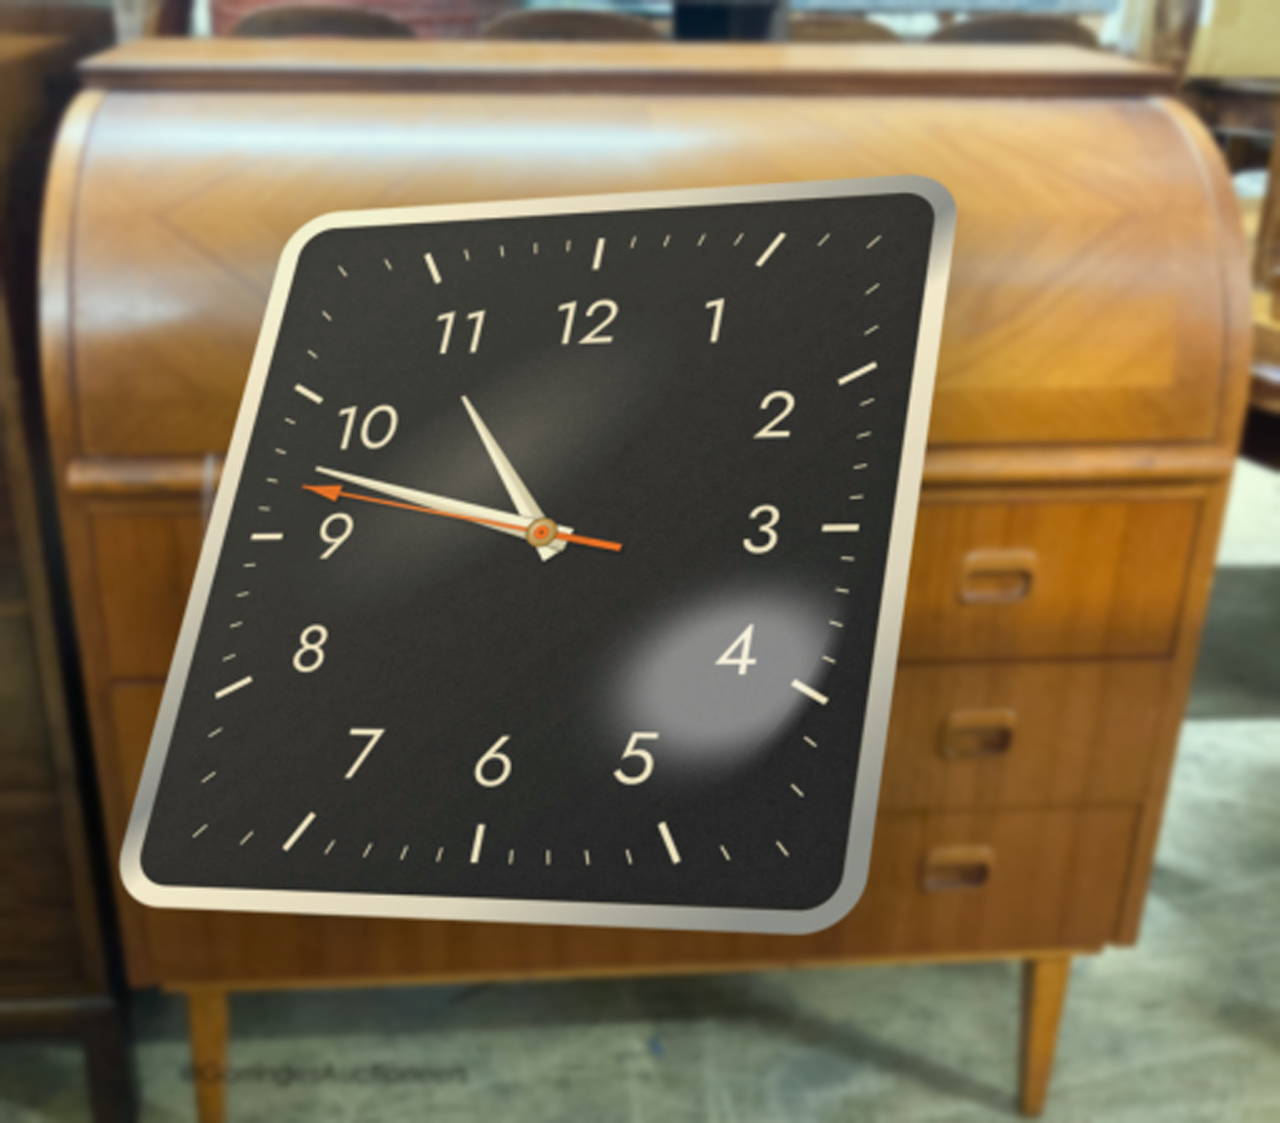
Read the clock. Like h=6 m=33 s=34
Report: h=10 m=47 s=47
